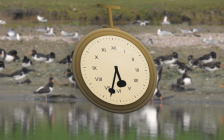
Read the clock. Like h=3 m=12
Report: h=5 m=33
